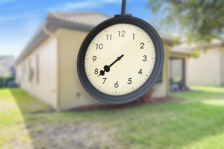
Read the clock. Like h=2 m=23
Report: h=7 m=38
